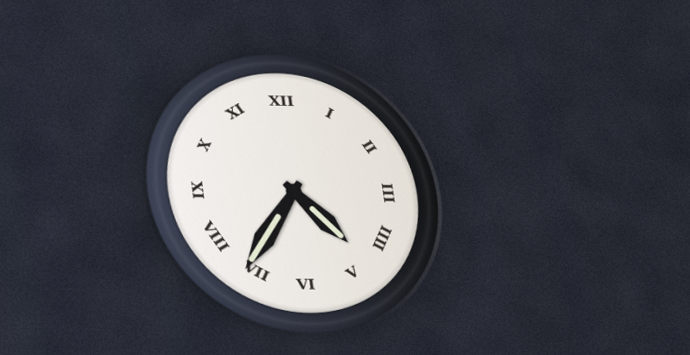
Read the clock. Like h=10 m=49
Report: h=4 m=36
